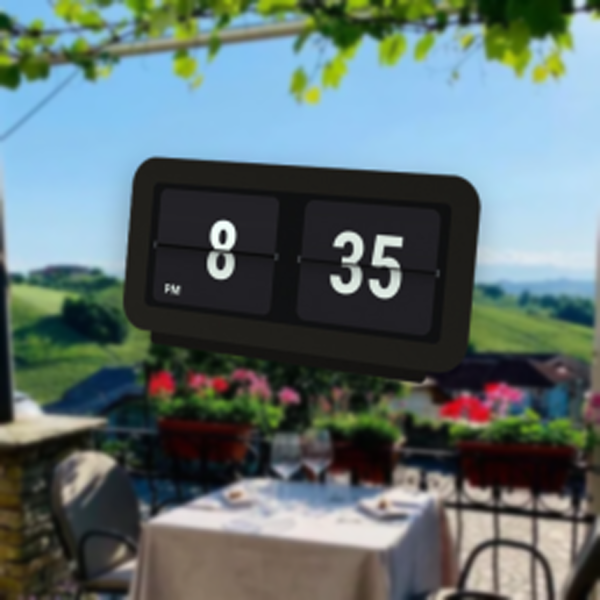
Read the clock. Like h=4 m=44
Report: h=8 m=35
